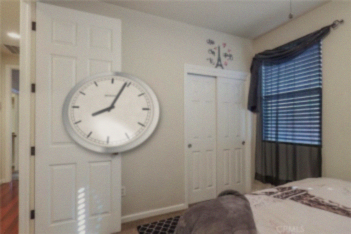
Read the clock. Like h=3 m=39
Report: h=8 m=4
